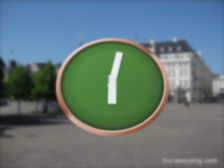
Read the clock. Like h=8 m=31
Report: h=6 m=2
